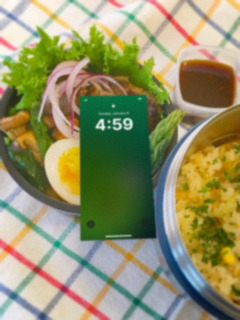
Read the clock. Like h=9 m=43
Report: h=4 m=59
